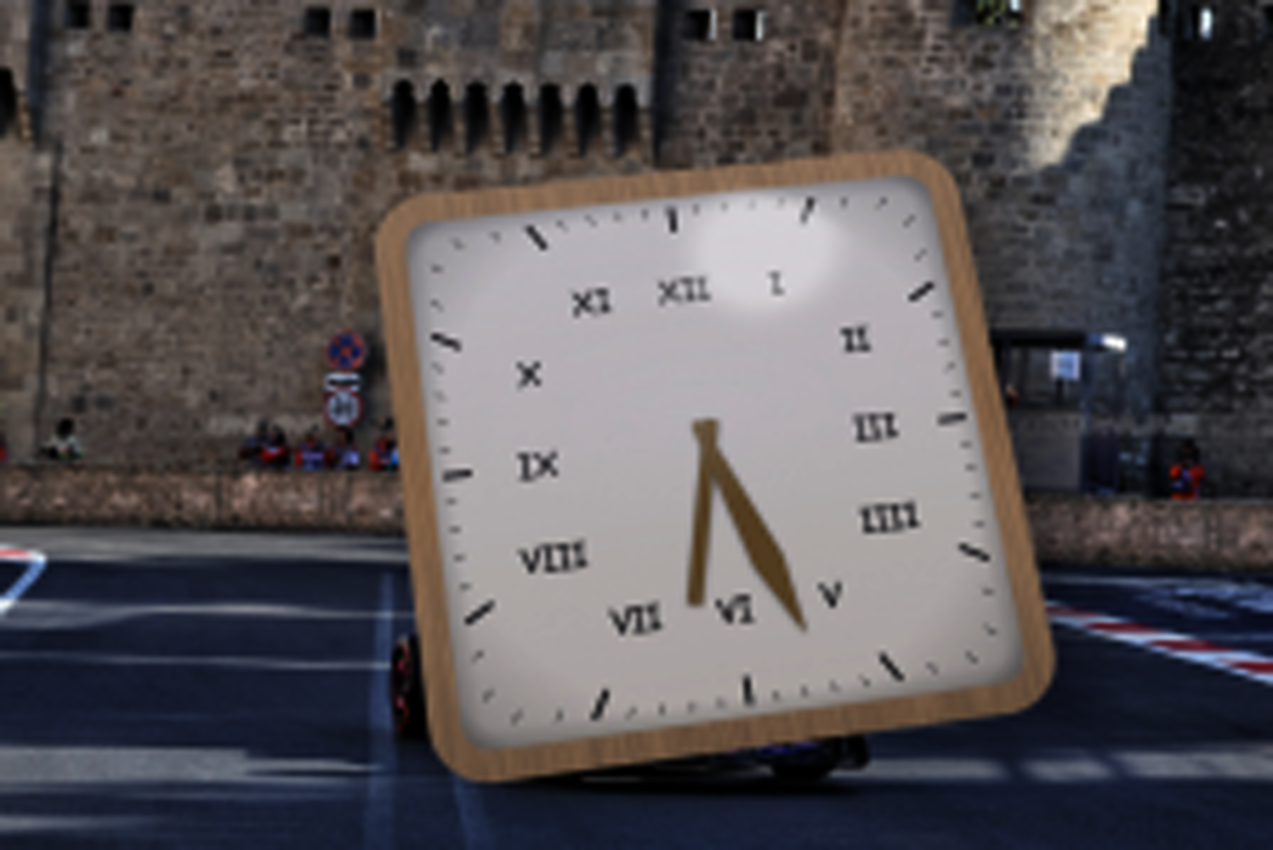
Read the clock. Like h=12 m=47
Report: h=6 m=27
